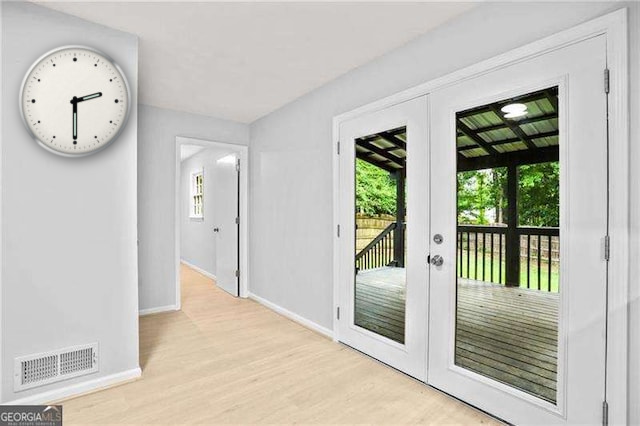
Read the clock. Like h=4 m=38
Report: h=2 m=30
